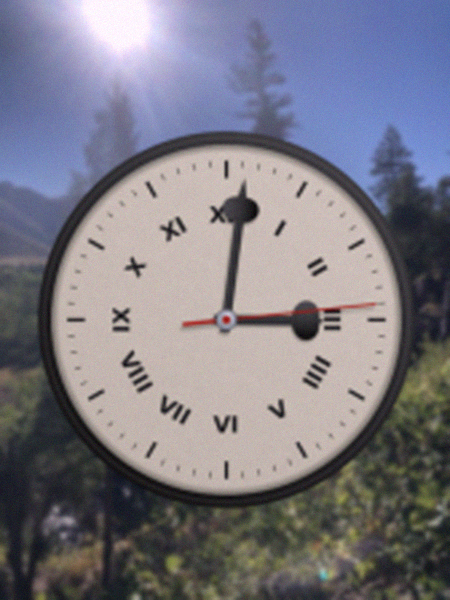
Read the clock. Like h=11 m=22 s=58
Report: h=3 m=1 s=14
